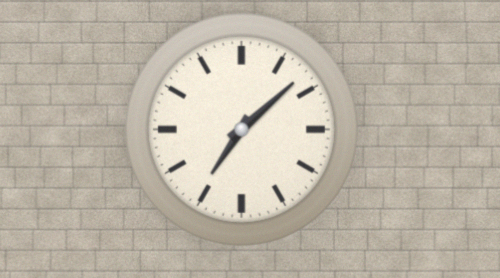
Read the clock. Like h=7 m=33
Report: h=7 m=8
